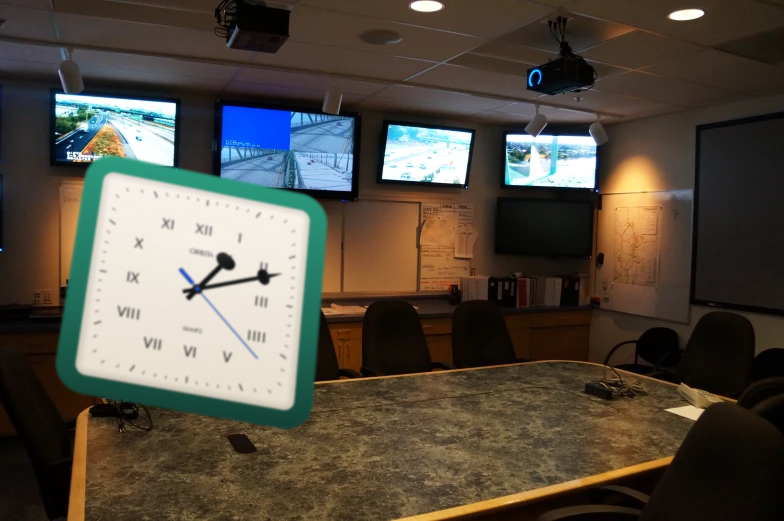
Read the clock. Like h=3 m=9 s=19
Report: h=1 m=11 s=22
